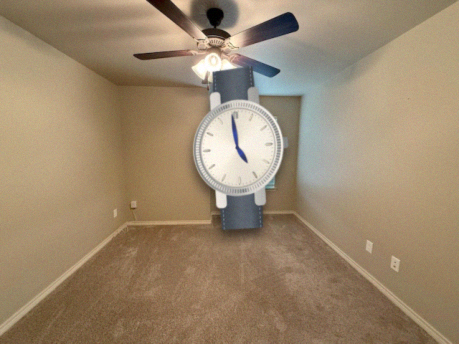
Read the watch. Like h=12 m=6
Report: h=4 m=59
